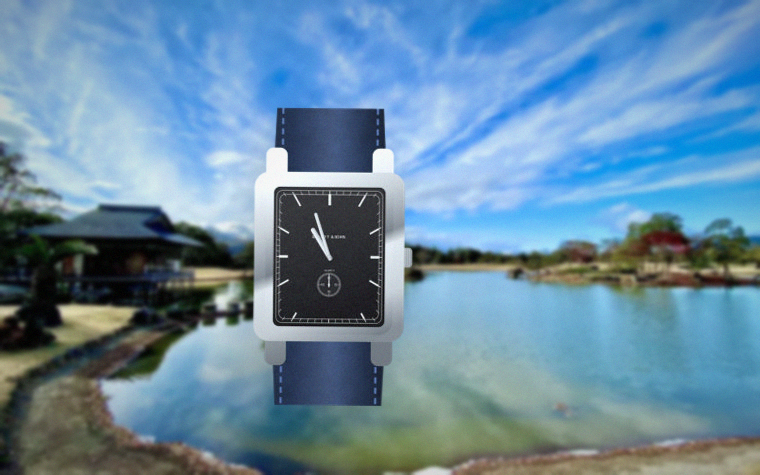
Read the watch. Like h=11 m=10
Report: h=10 m=57
